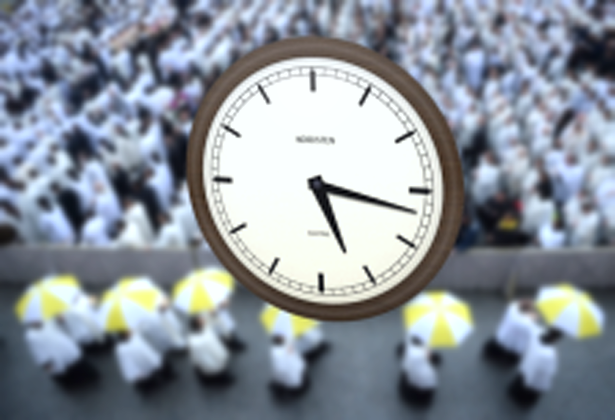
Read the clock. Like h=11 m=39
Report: h=5 m=17
